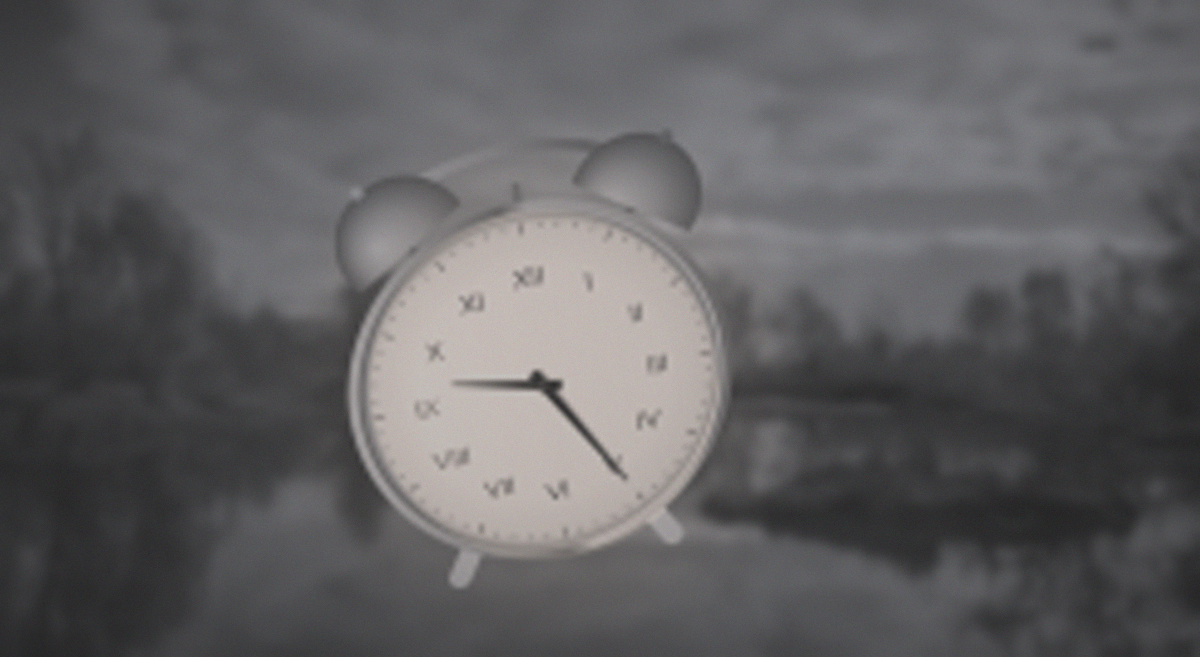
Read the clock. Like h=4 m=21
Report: h=9 m=25
